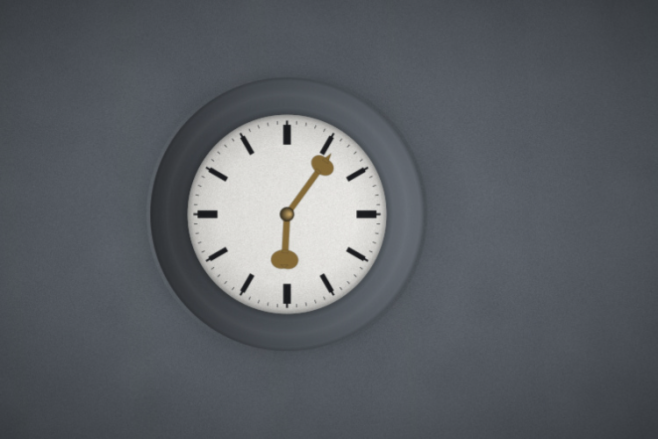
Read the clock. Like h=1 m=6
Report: h=6 m=6
